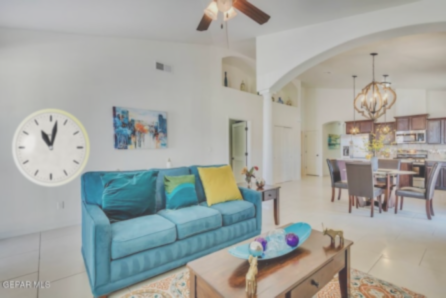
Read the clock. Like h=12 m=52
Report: h=11 m=2
